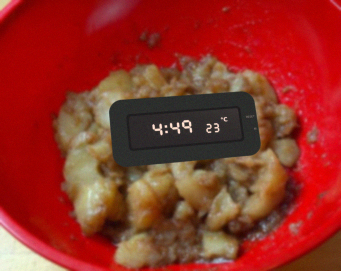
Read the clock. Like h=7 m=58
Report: h=4 m=49
